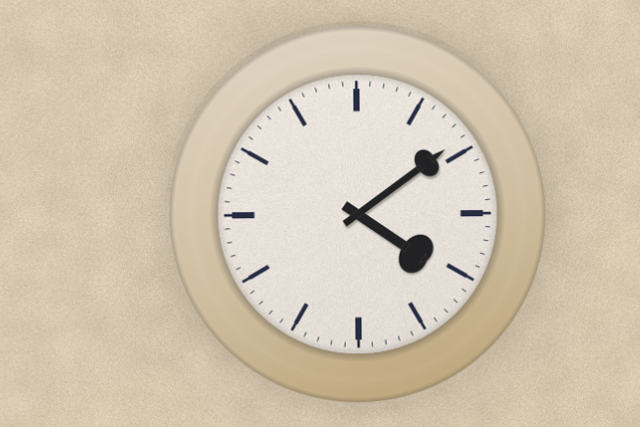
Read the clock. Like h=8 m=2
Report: h=4 m=9
